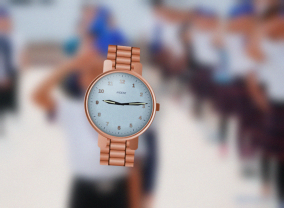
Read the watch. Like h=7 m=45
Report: h=9 m=14
